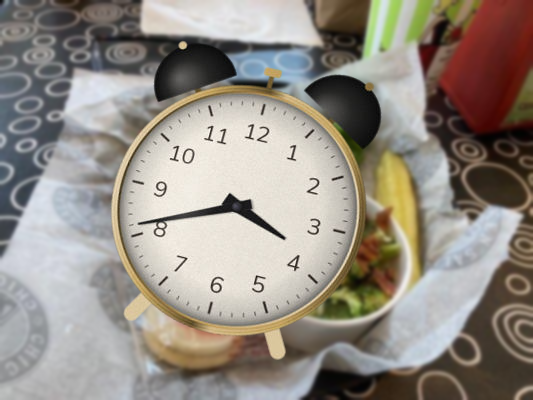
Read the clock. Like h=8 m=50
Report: h=3 m=41
